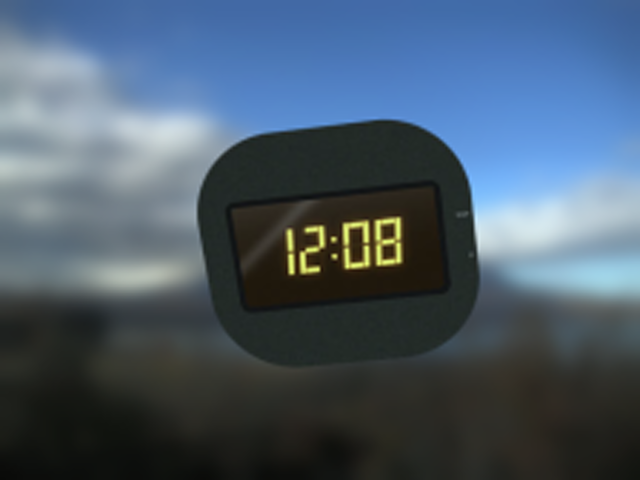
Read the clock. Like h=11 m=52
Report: h=12 m=8
